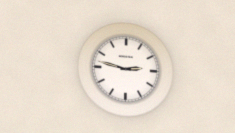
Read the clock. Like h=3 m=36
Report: h=2 m=47
